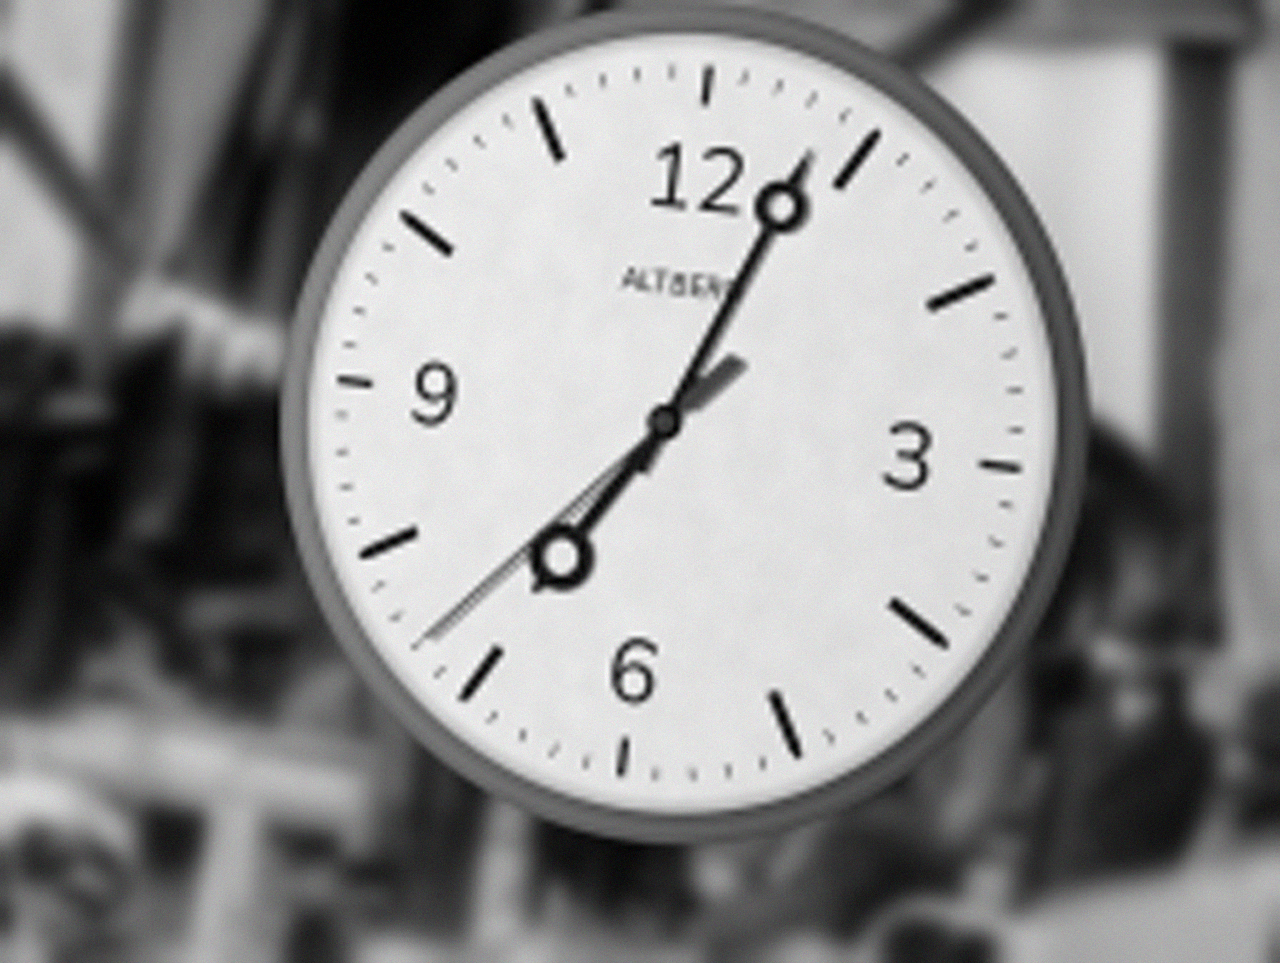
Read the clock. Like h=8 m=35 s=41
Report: h=7 m=3 s=37
